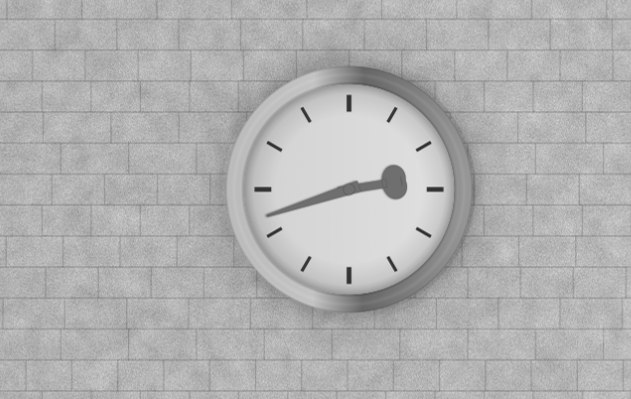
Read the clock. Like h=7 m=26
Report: h=2 m=42
